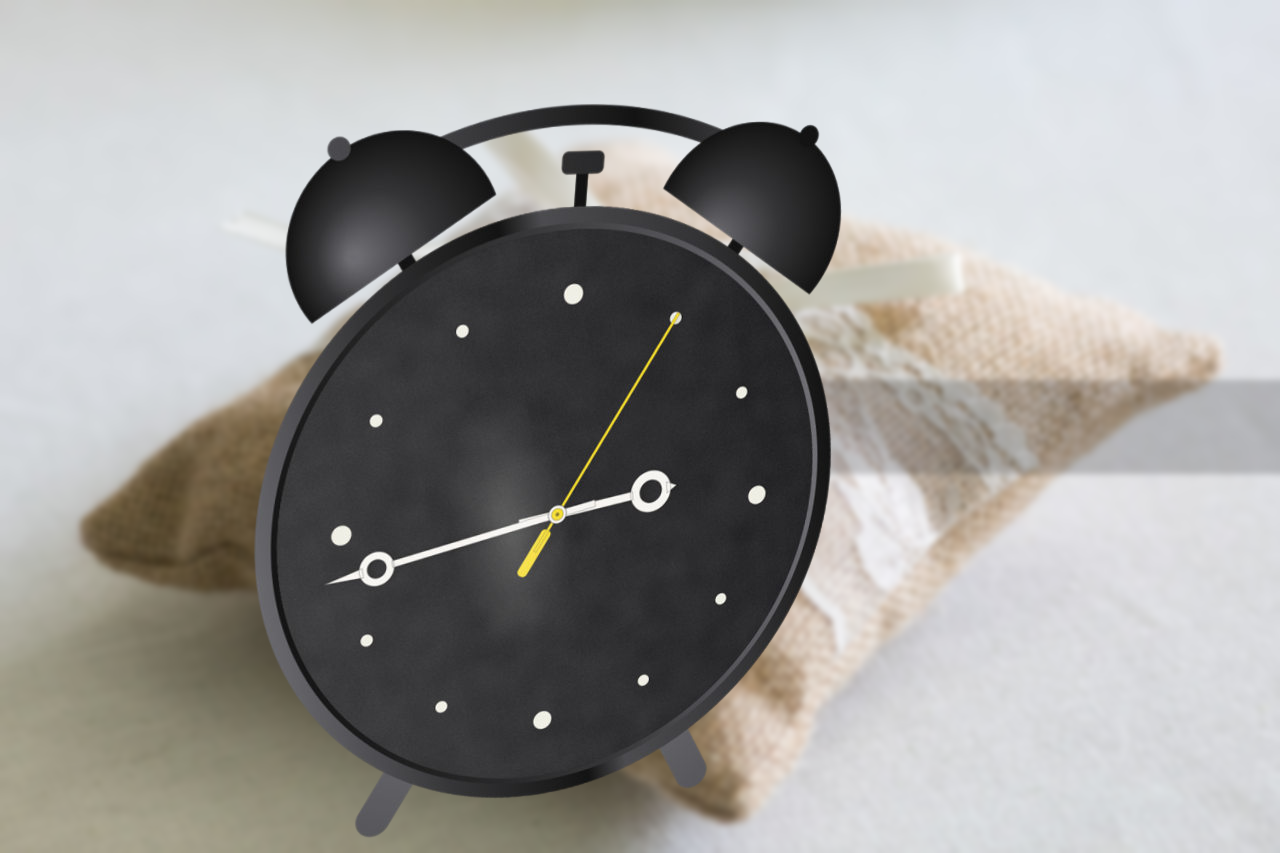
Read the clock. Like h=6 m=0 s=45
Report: h=2 m=43 s=5
